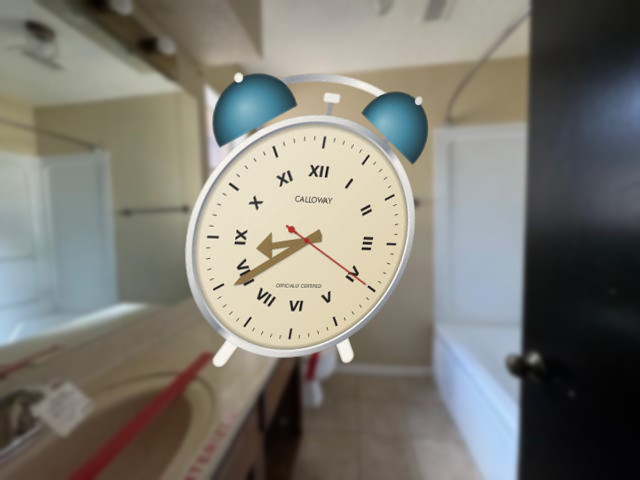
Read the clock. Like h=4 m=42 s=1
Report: h=8 m=39 s=20
